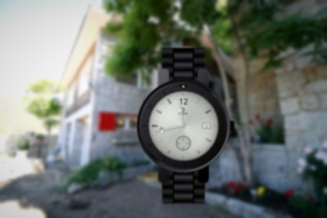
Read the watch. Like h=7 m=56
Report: h=11 m=43
